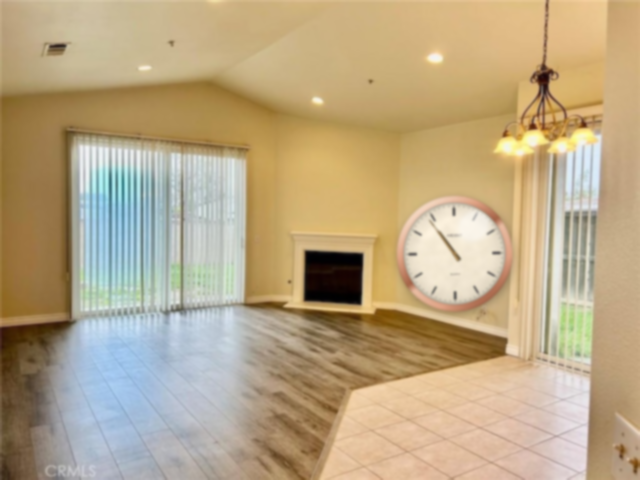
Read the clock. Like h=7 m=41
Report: h=10 m=54
